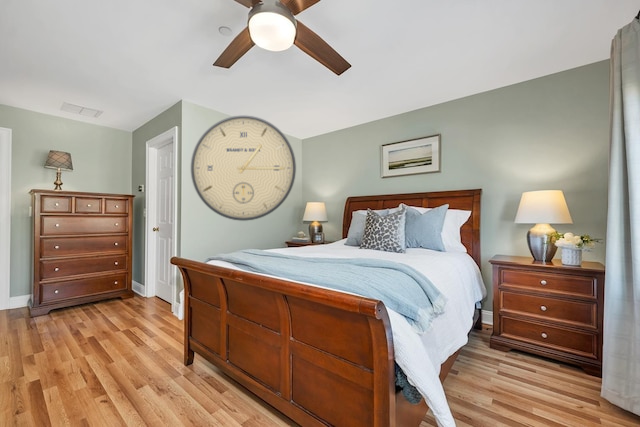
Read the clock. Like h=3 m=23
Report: h=1 m=15
